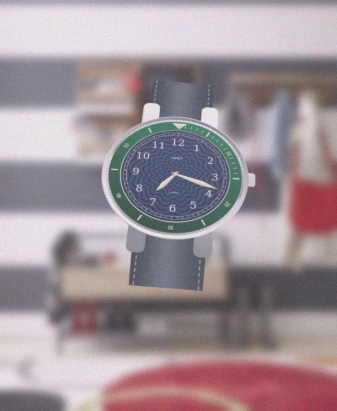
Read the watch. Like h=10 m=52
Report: h=7 m=18
